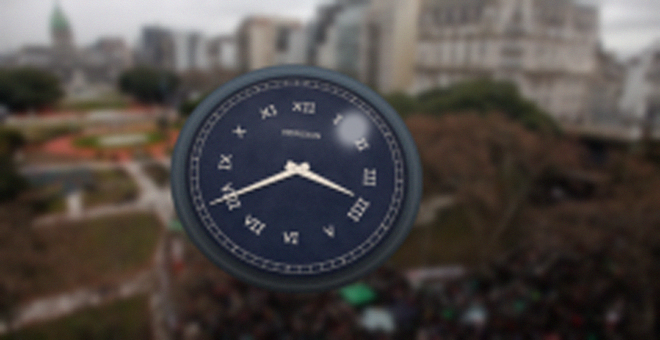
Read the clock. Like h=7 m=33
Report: h=3 m=40
